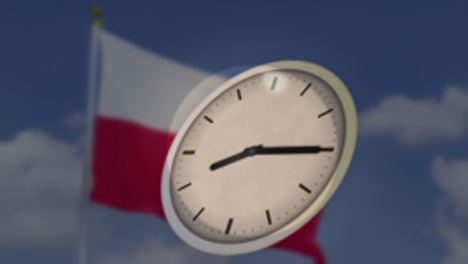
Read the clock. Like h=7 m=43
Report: h=8 m=15
